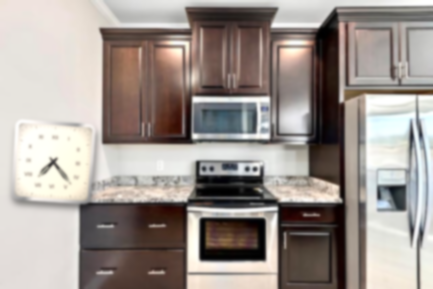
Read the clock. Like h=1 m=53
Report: h=7 m=23
